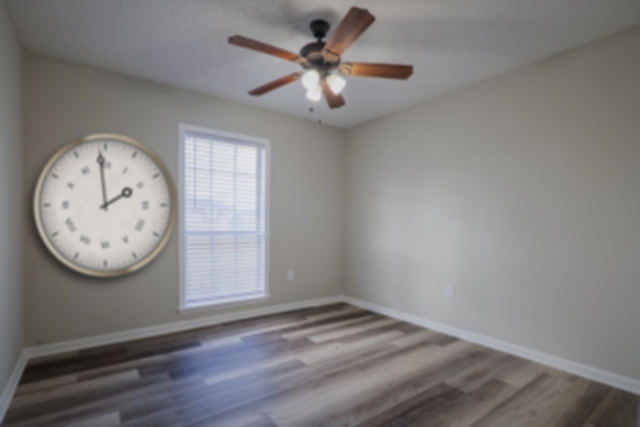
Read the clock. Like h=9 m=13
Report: h=1 m=59
